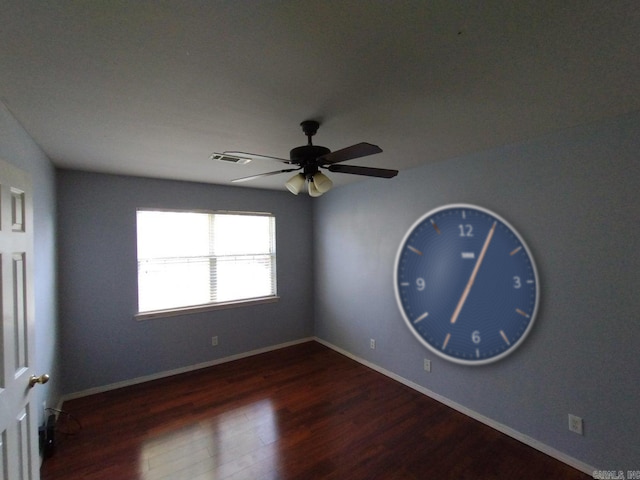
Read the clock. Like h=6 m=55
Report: h=7 m=5
